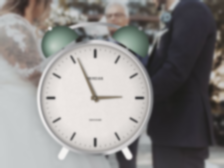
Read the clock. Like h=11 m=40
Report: h=2 m=56
